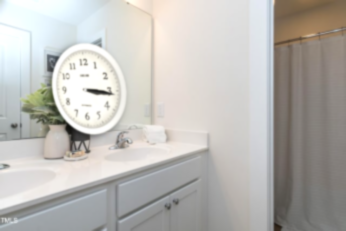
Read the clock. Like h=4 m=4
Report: h=3 m=16
